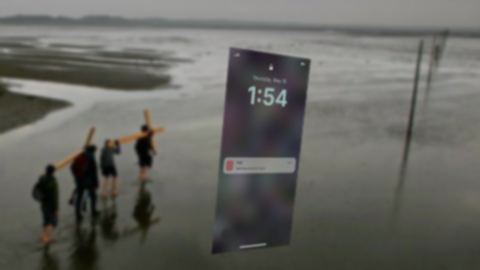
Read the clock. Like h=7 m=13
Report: h=1 m=54
